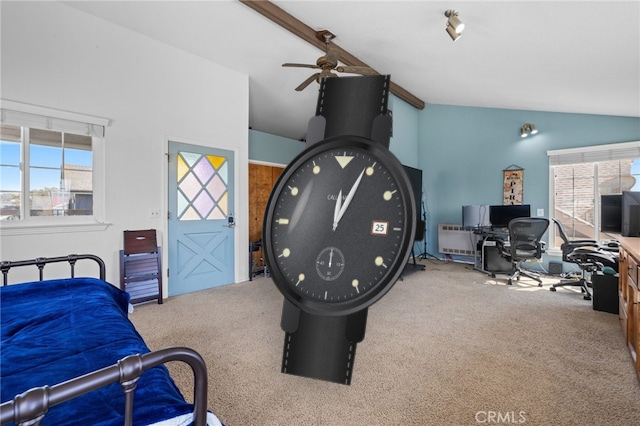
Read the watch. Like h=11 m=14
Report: h=12 m=4
